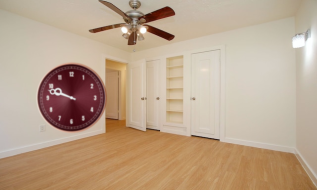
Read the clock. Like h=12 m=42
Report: h=9 m=48
